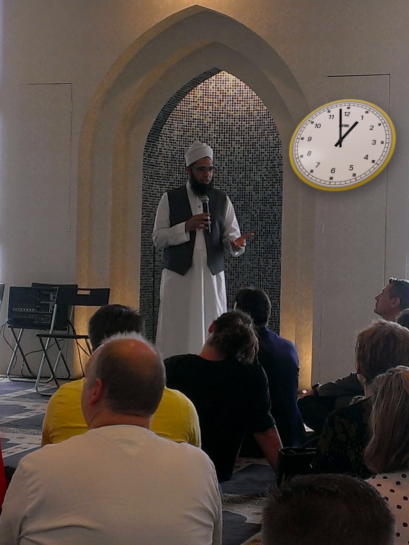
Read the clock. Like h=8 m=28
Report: h=12 m=58
